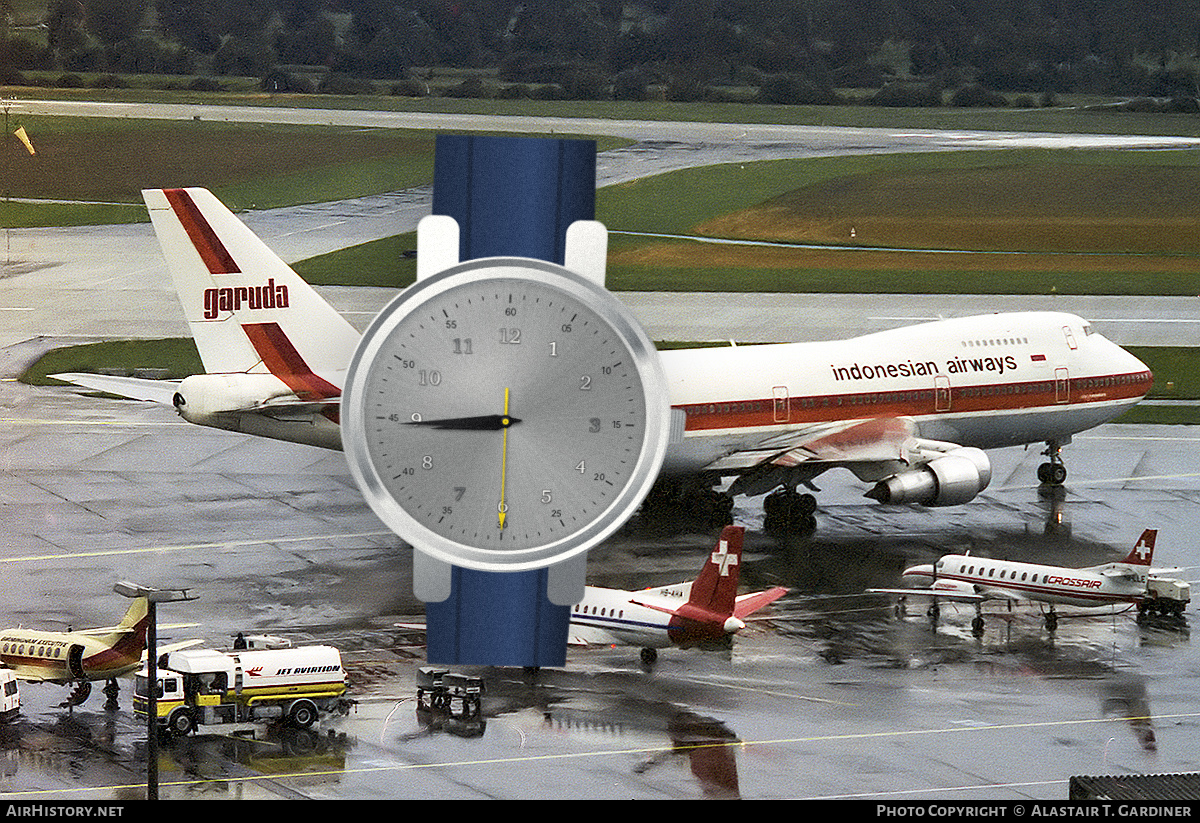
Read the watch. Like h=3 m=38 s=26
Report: h=8 m=44 s=30
